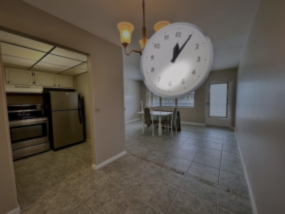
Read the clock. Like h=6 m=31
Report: h=12 m=5
